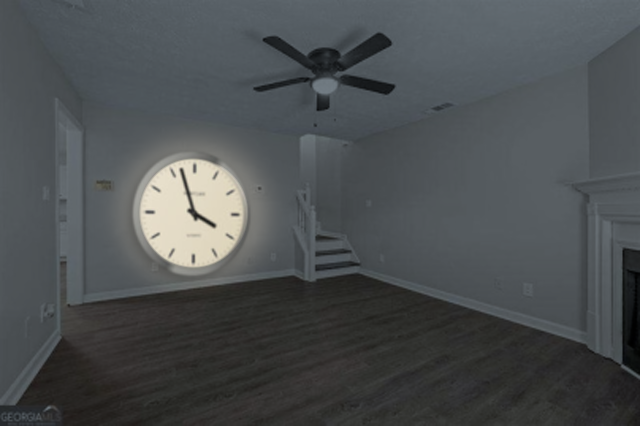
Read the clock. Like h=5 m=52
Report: h=3 m=57
